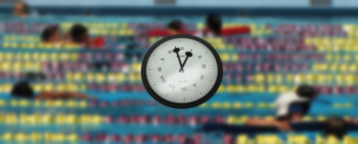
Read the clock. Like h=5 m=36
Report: h=12 m=58
